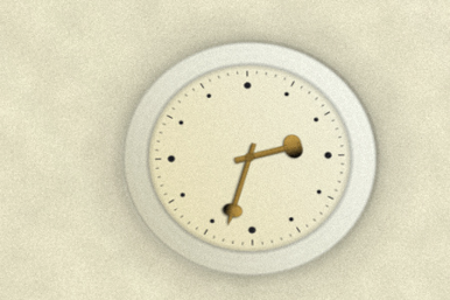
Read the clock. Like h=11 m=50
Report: h=2 m=33
